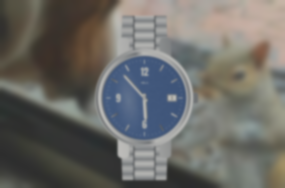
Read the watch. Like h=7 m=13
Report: h=5 m=53
